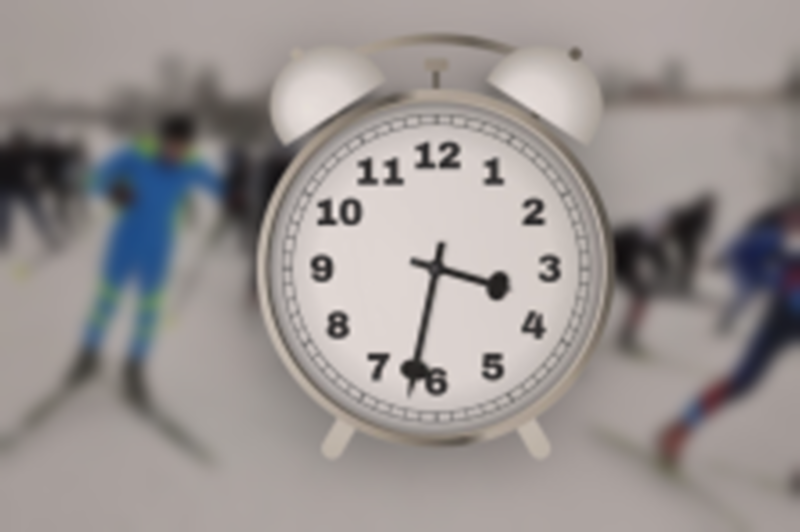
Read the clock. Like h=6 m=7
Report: h=3 m=32
